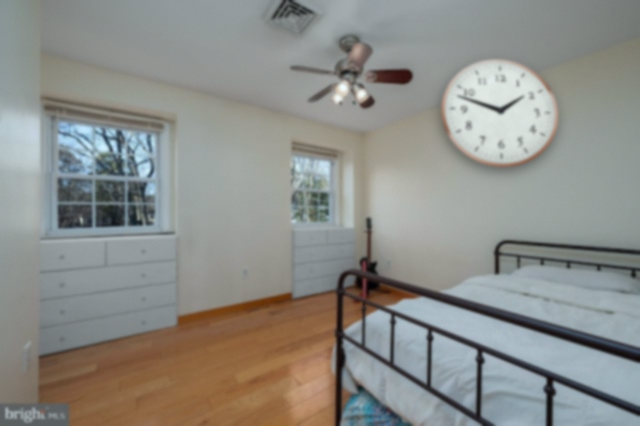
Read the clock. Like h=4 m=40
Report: h=1 m=48
